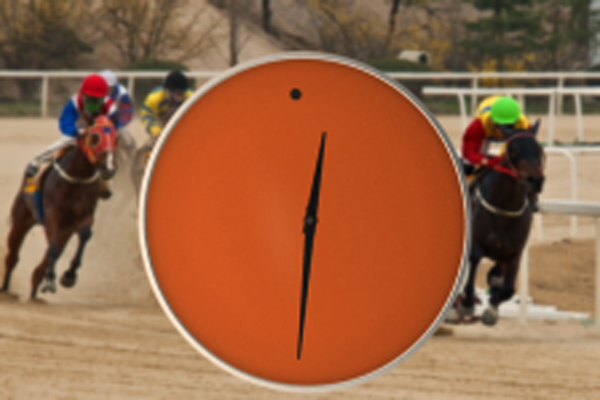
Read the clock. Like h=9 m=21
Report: h=12 m=32
